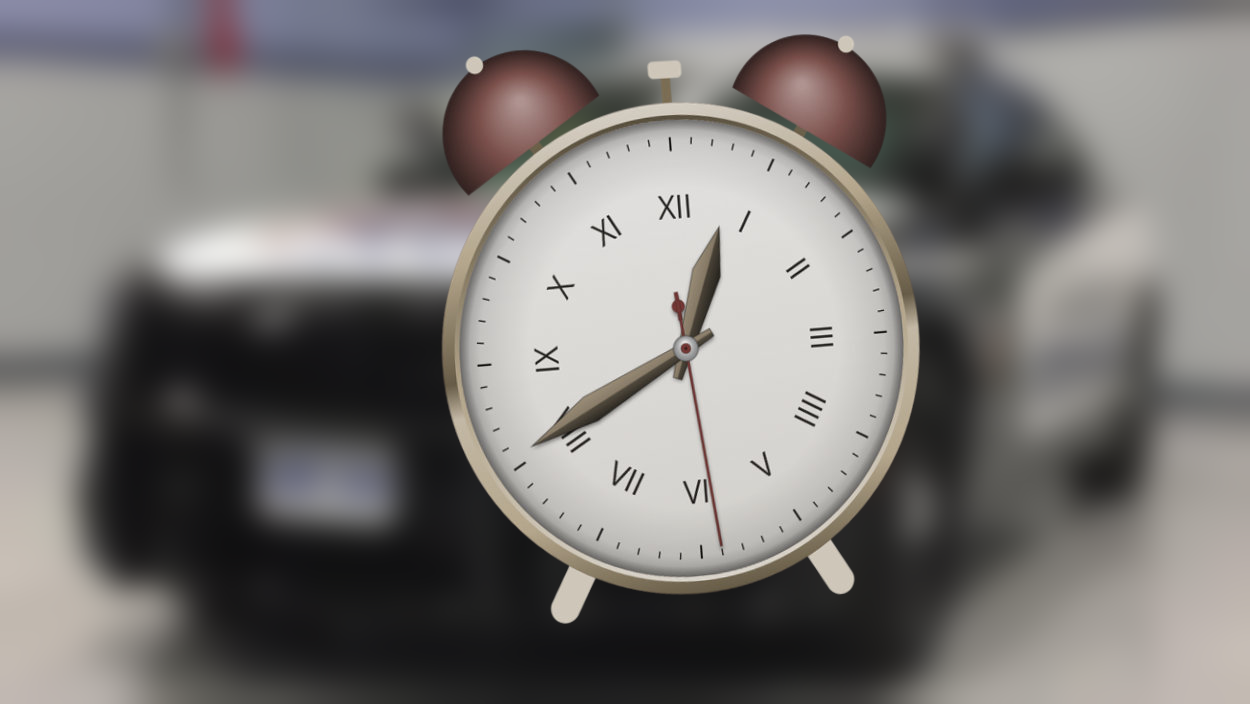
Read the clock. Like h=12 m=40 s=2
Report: h=12 m=40 s=29
